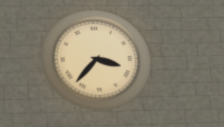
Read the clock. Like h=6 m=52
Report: h=3 m=37
